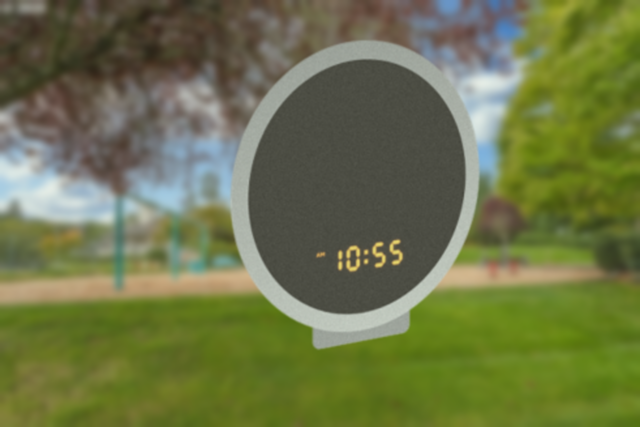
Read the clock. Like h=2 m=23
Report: h=10 m=55
